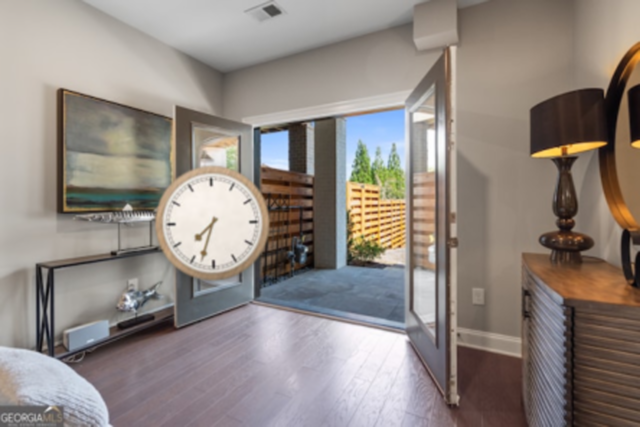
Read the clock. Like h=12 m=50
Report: h=7 m=33
